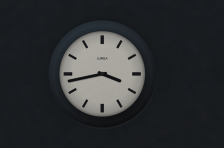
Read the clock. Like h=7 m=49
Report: h=3 m=43
